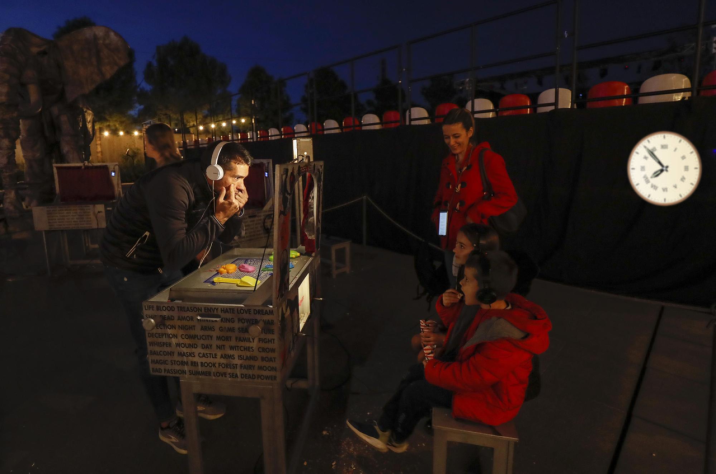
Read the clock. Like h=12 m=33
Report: h=7 m=53
